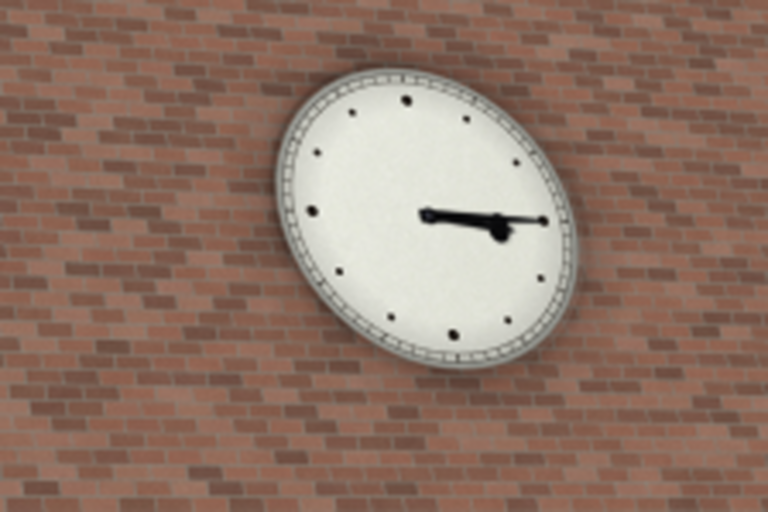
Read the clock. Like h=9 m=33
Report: h=3 m=15
